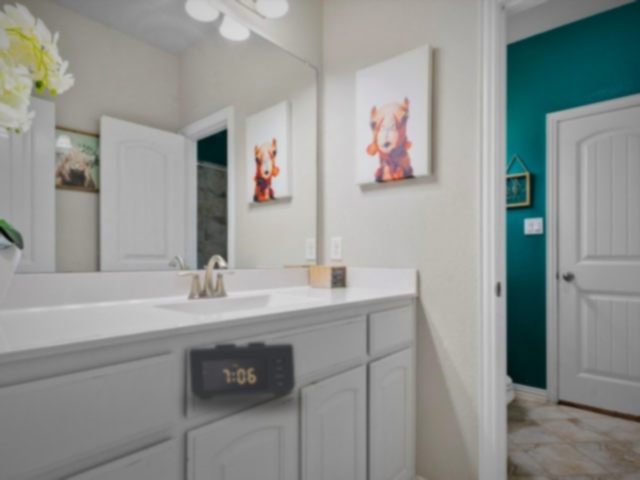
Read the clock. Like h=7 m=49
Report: h=7 m=6
